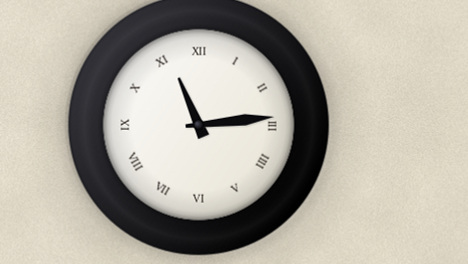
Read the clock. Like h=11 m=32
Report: h=11 m=14
